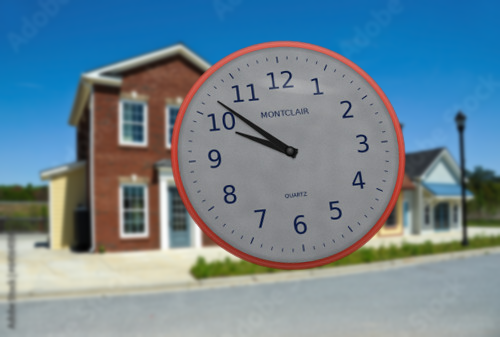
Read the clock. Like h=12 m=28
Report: h=9 m=52
